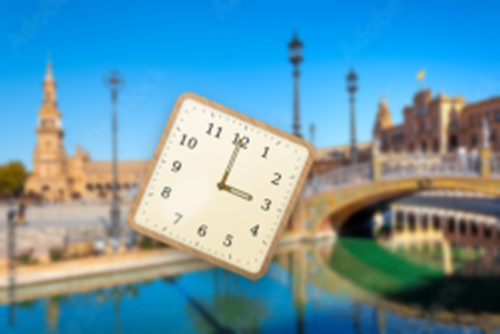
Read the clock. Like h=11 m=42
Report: h=3 m=0
